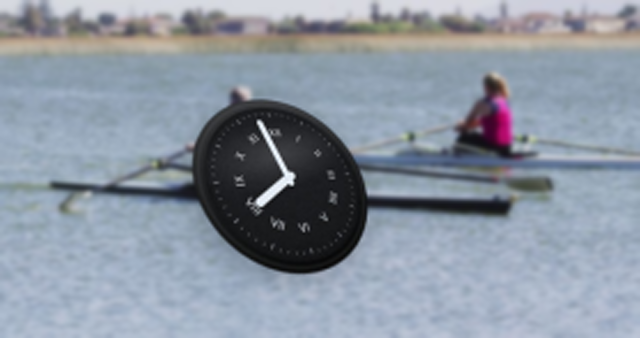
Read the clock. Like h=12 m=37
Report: h=7 m=58
